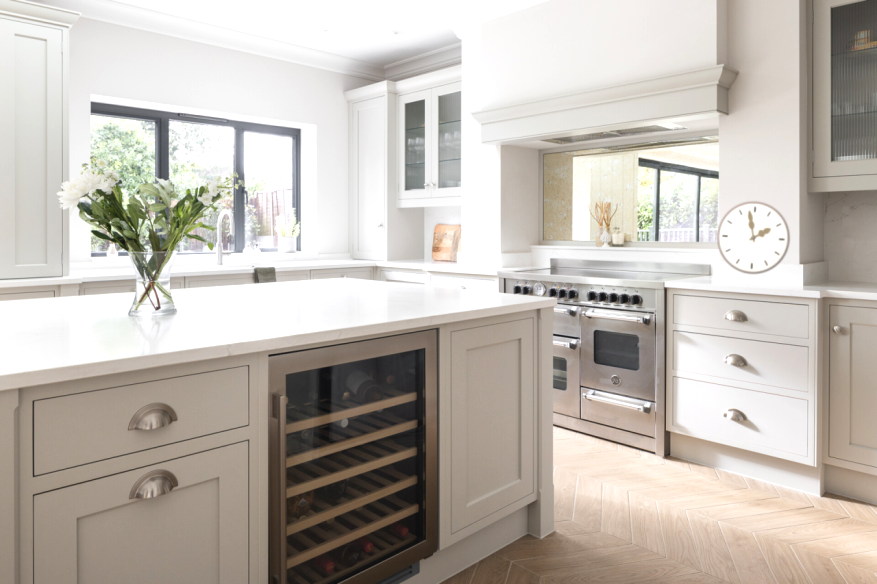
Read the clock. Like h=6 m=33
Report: h=1 m=58
